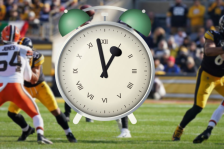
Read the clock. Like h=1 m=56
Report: h=12 m=58
